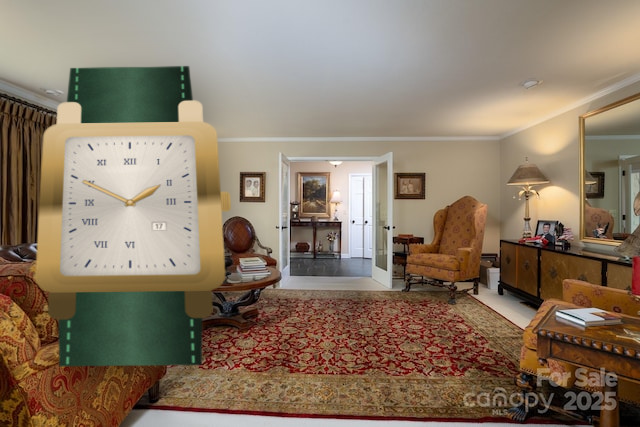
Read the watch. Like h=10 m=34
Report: h=1 m=50
